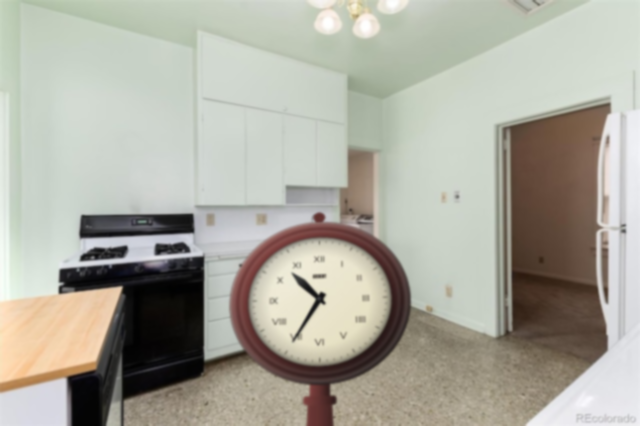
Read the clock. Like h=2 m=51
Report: h=10 m=35
